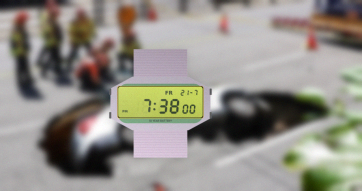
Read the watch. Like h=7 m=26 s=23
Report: h=7 m=38 s=0
